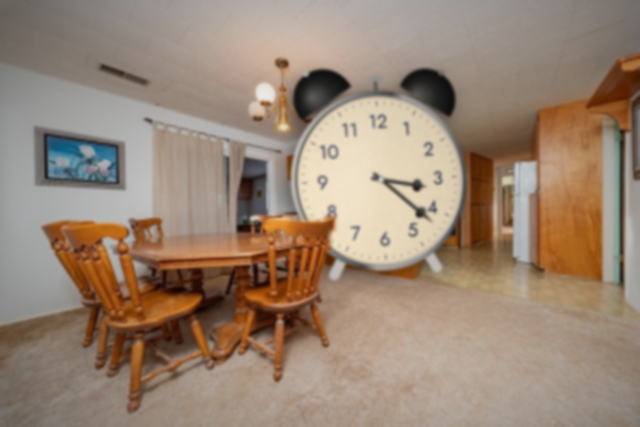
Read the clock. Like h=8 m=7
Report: h=3 m=22
